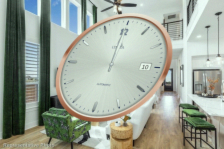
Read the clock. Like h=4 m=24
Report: h=12 m=0
